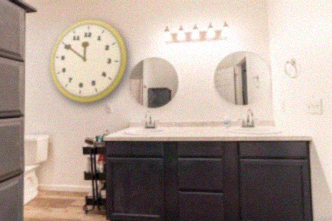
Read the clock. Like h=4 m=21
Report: h=11 m=50
